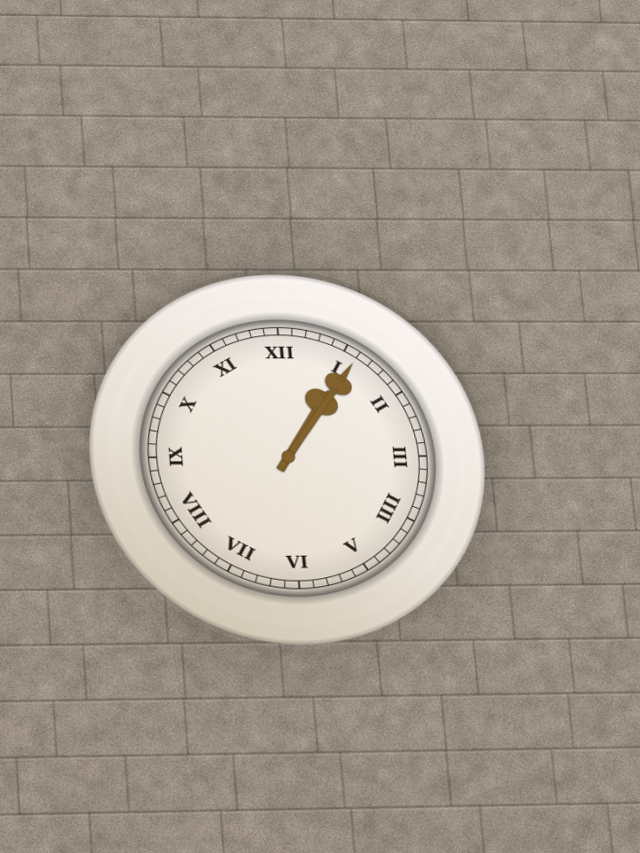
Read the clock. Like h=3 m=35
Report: h=1 m=6
